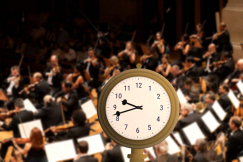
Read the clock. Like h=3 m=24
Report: h=9 m=42
